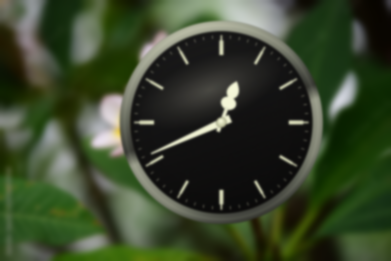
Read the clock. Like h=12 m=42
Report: h=12 m=41
